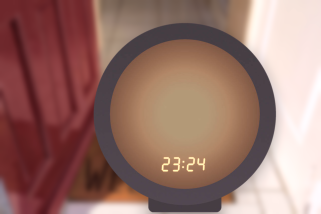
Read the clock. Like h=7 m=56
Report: h=23 m=24
